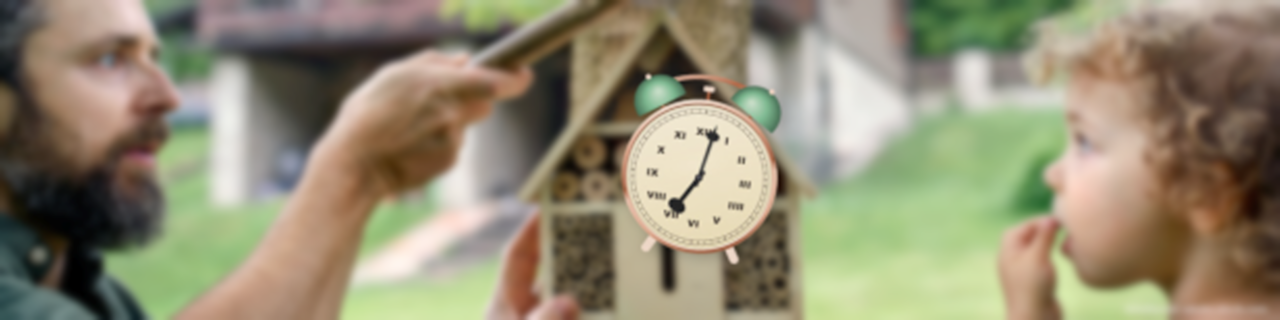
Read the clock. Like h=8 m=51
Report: h=7 m=2
